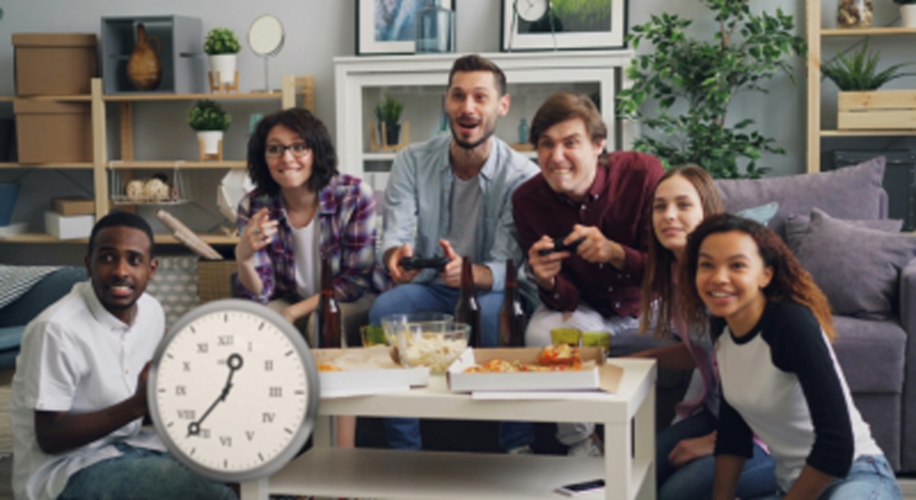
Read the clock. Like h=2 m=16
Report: h=12 m=37
